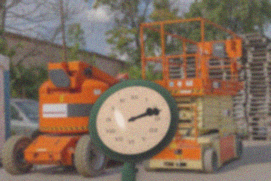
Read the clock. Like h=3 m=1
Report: h=2 m=12
